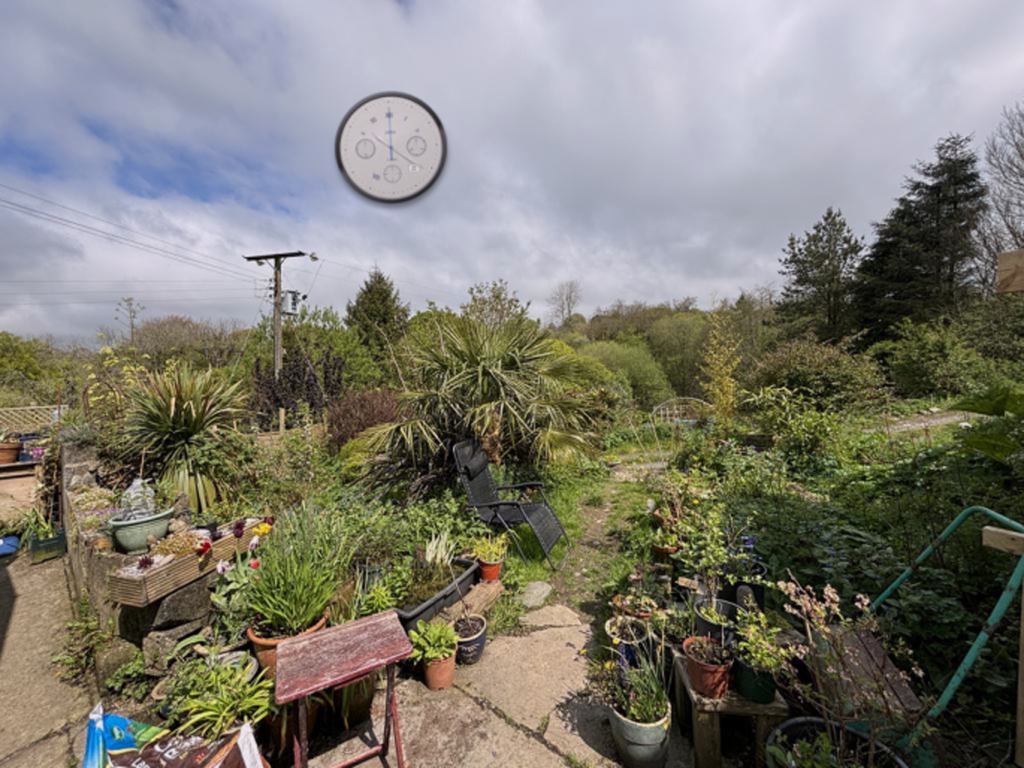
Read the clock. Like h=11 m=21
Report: h=10 m=21
